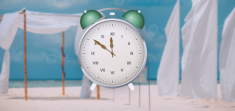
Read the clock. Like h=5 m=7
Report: h=11 m=51
